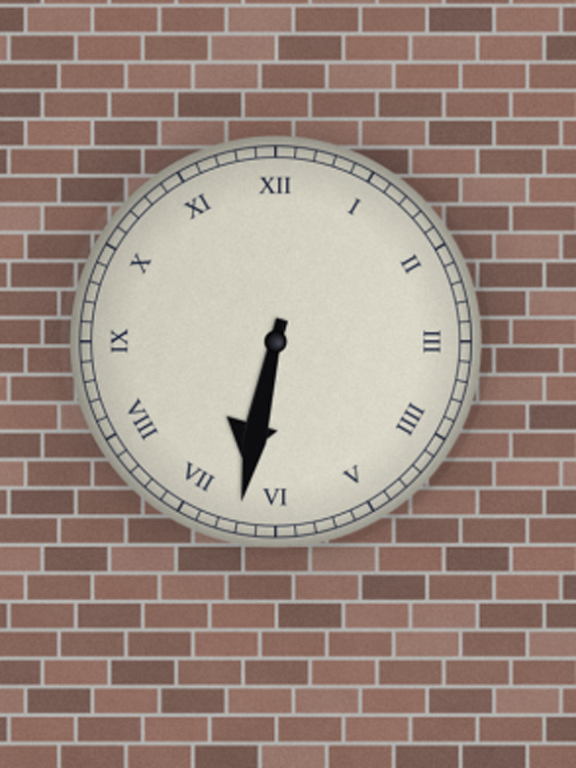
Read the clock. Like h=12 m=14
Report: h=6 m=32
